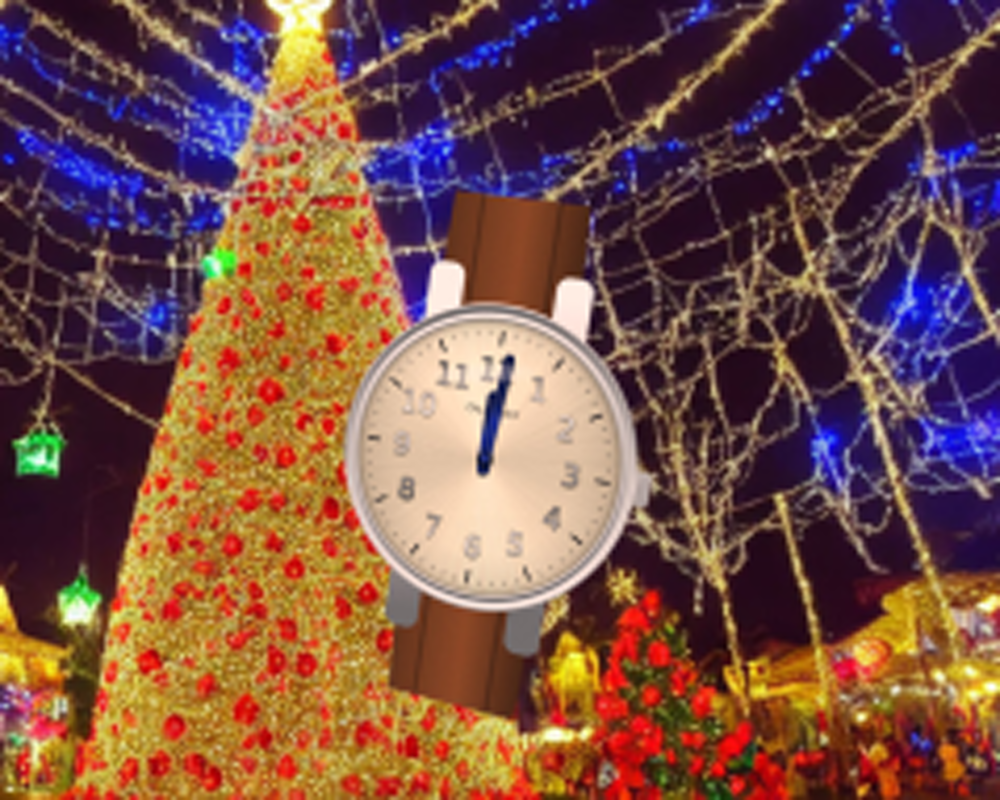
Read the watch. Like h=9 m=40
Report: h=12 m=1
